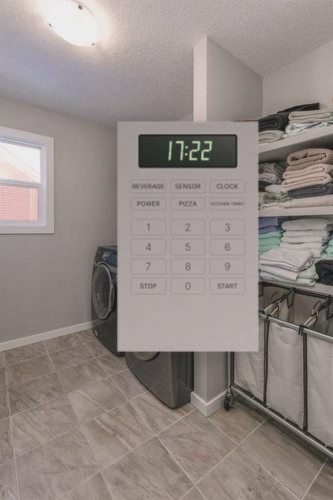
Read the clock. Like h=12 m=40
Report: h=17 m=22
